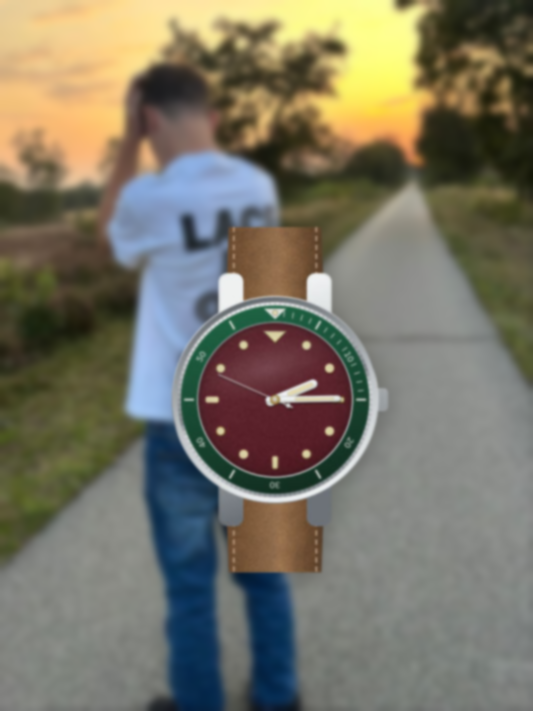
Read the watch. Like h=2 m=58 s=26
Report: h=2 m=14 s=49
